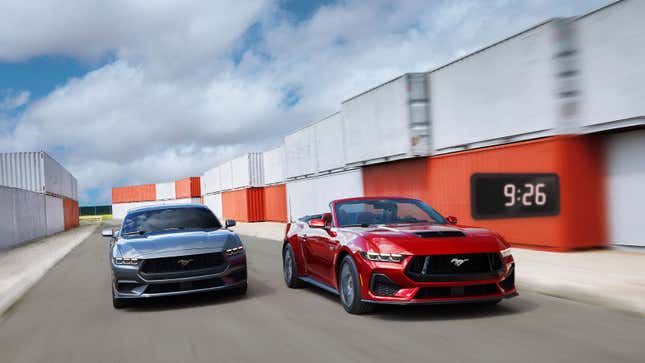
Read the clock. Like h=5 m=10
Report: h=9 m=26
